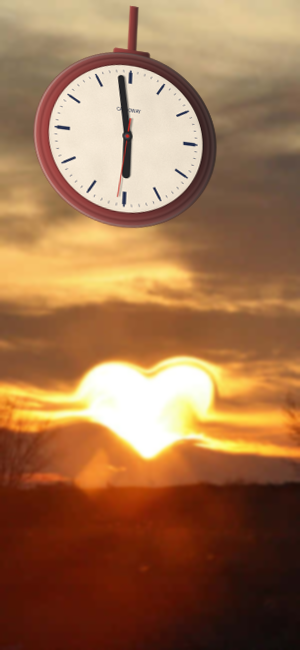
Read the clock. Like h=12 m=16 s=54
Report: h=5 m=58 s=31
